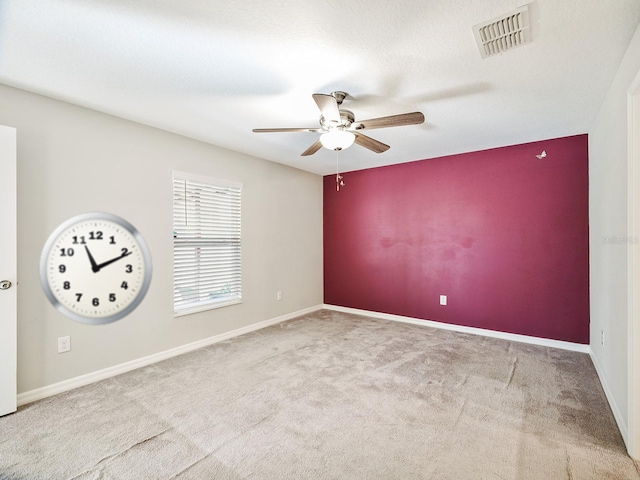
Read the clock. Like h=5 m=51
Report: h=11 m=11
